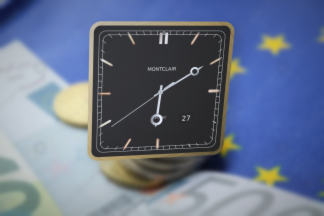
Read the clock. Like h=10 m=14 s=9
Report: h=6 m=9 s=39
